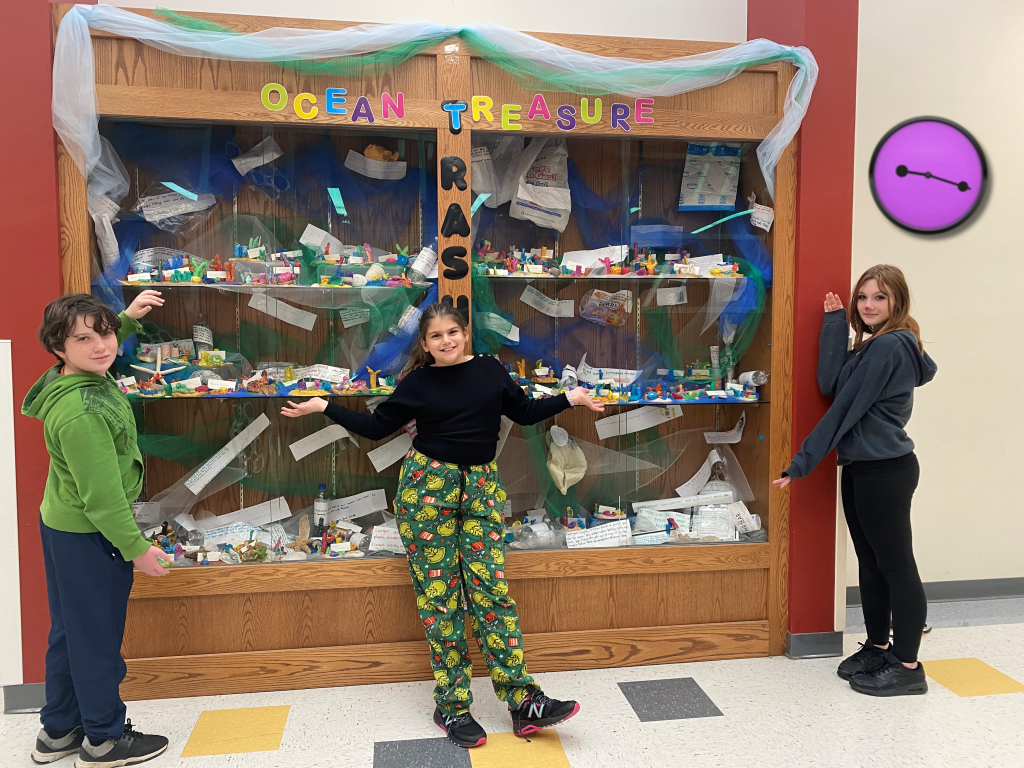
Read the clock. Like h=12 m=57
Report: h=9 m=18
